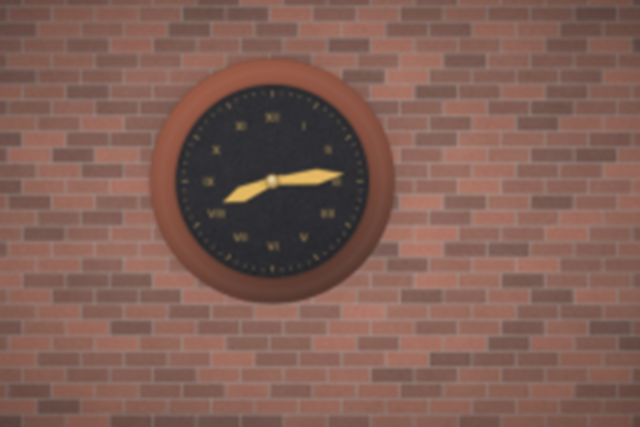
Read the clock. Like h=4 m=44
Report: h=8 m=14
